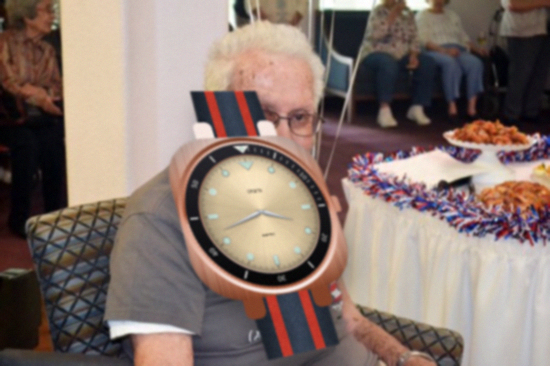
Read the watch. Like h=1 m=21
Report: h=3 m=42
